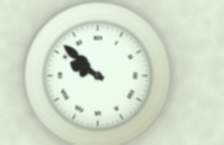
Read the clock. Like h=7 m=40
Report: h=9 m=52
